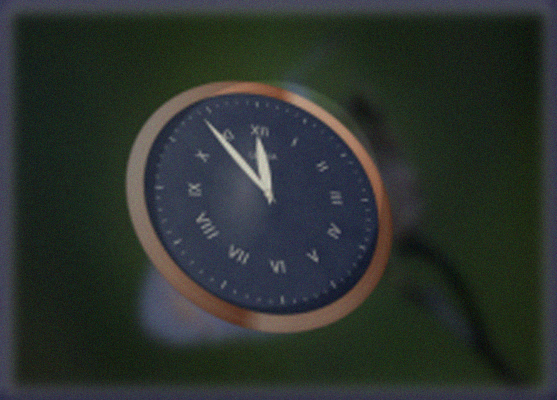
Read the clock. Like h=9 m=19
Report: h=11 m=54
